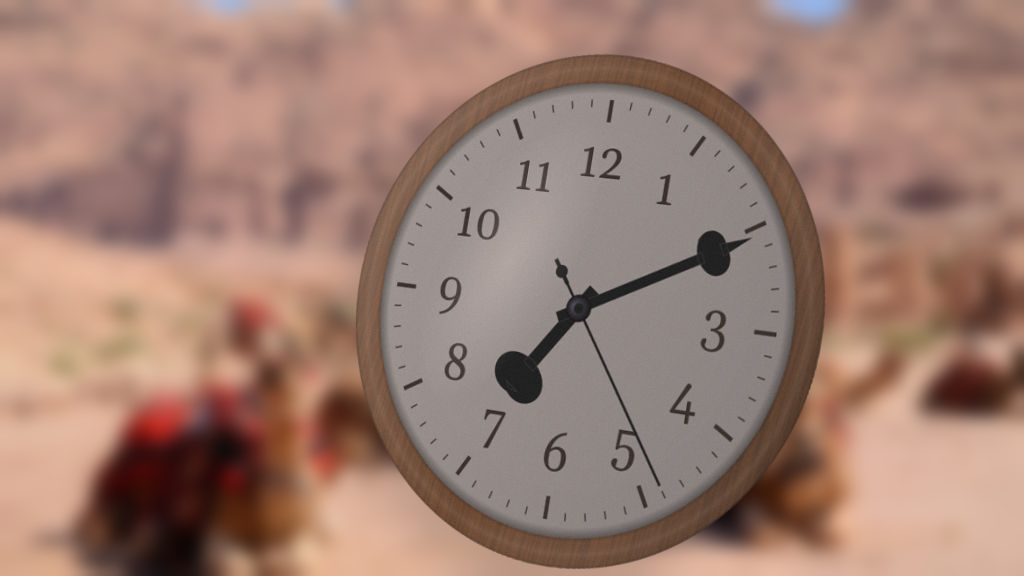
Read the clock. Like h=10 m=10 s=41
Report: h=7 m=10 s=24
